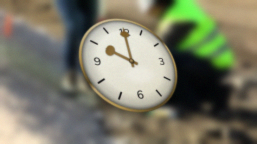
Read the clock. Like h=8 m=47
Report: h=10 m=0
